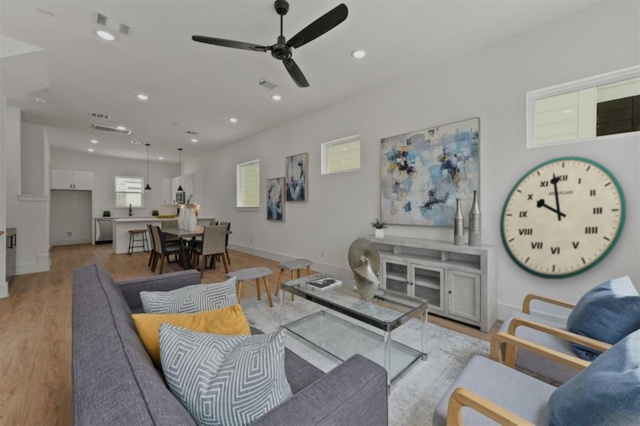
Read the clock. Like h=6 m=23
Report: h=9 m=58
